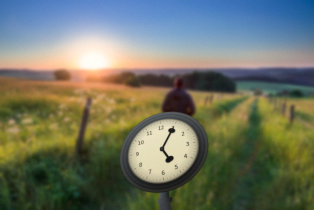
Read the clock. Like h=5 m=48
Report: h=5 m=5
